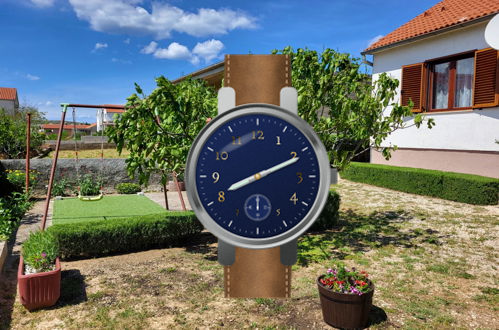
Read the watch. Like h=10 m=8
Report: h=8 m=11
